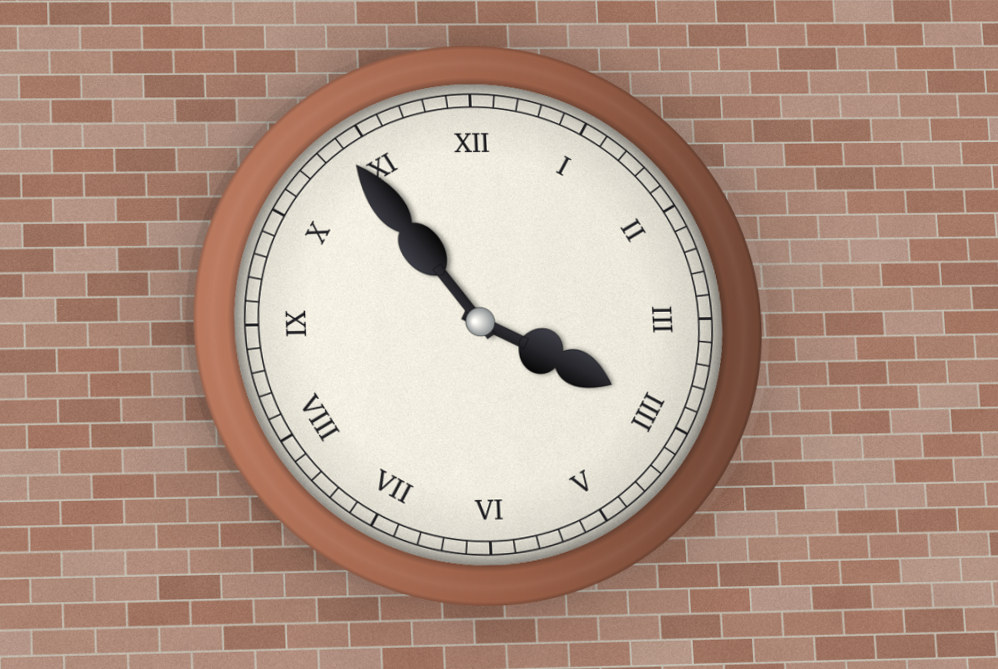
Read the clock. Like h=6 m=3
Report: h=3 m=54
